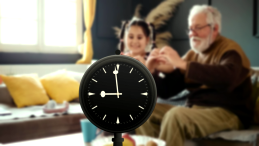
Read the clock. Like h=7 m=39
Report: h=8 m=59
